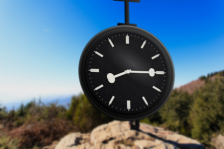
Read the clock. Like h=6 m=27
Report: h=8 m=15
